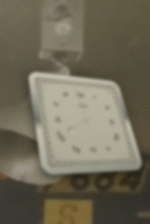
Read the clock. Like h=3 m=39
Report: h=7 m=59
